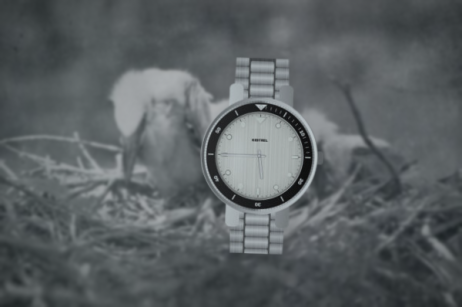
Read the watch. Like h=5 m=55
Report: h=5 m=45
